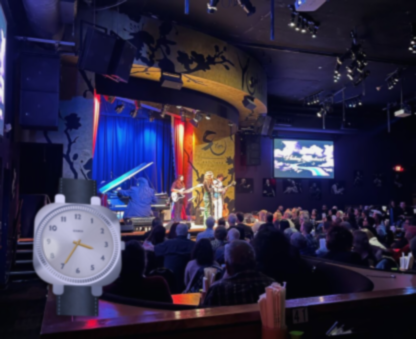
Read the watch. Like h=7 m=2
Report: h=3 m=35
